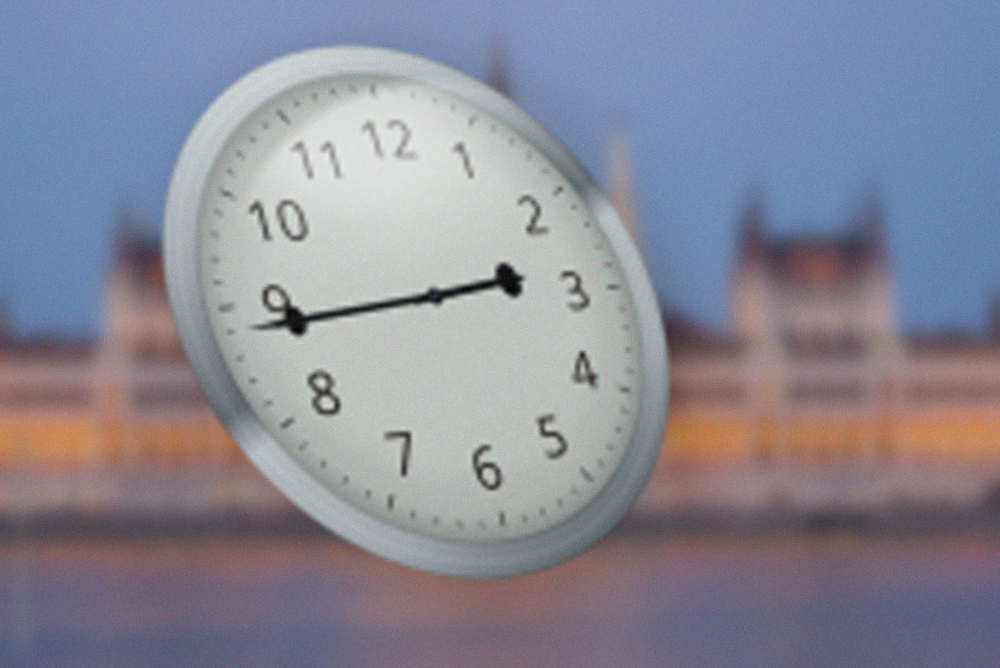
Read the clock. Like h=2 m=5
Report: h=2 m=44
